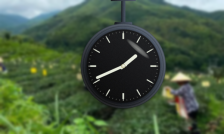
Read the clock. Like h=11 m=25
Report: h=1 m=41
